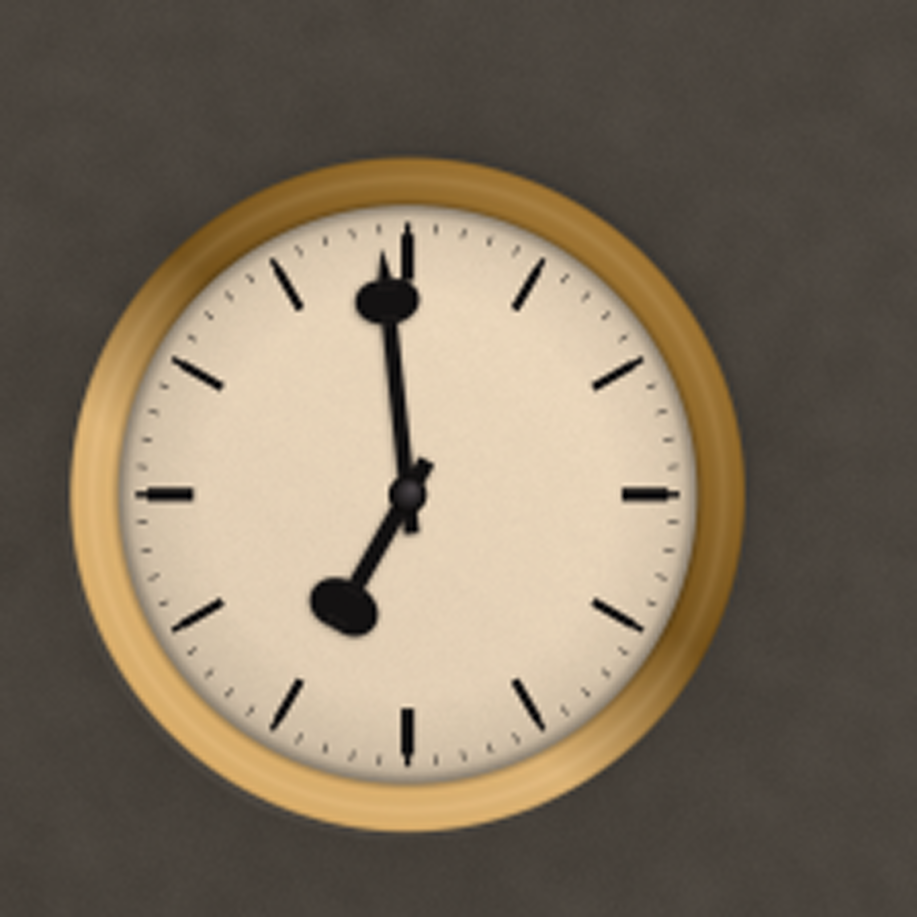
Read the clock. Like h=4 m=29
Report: h=6 m=59
